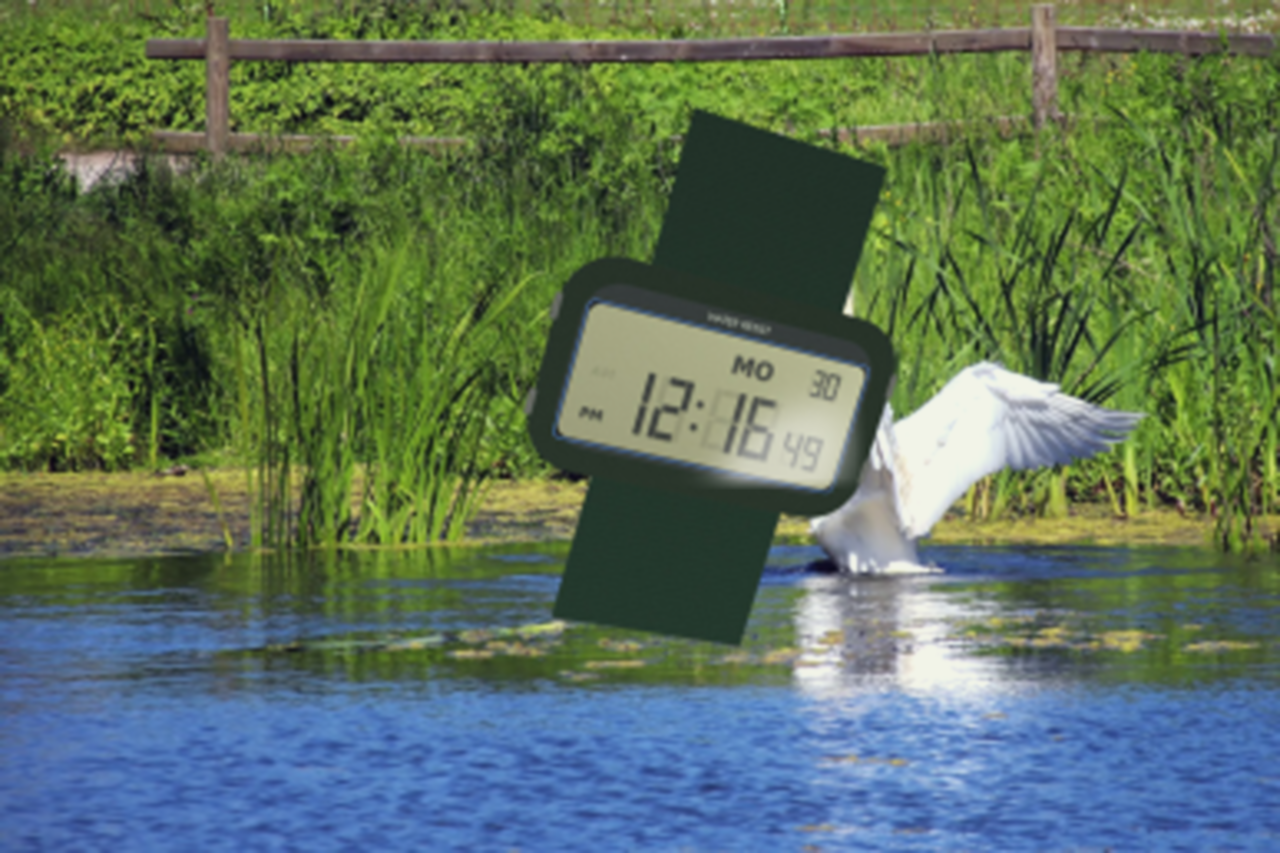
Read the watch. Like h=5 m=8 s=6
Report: h=12 m=16 s=49
